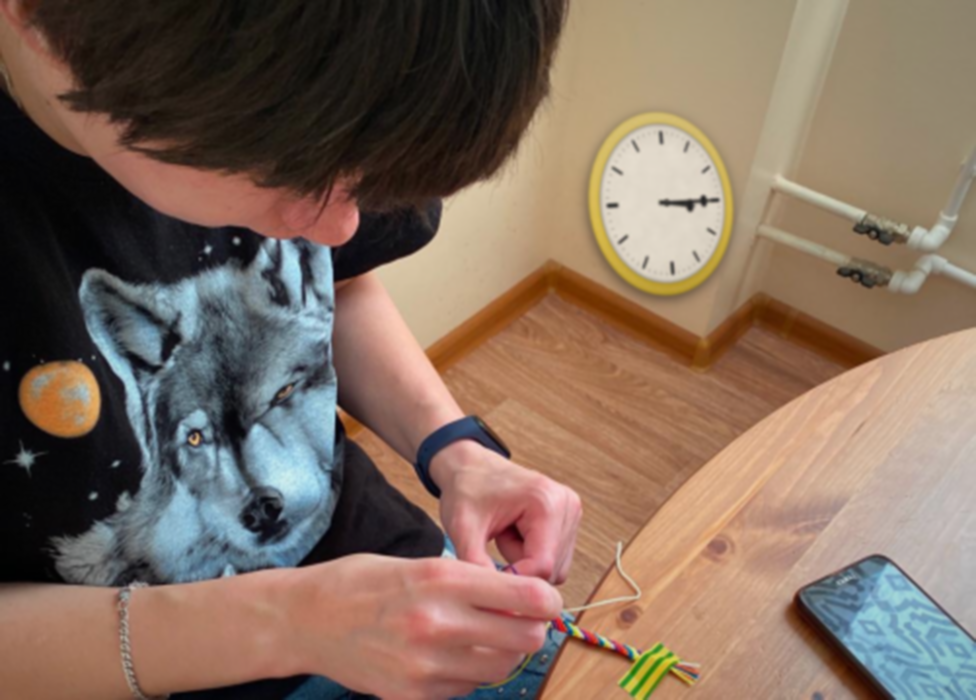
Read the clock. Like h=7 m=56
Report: h=3 m=15
